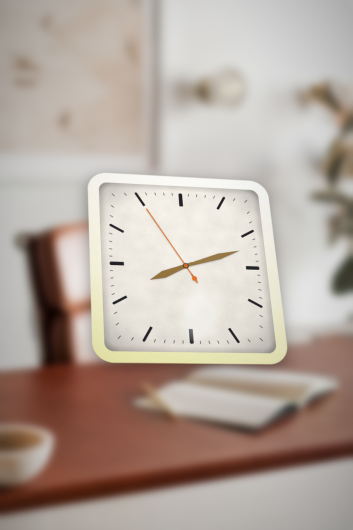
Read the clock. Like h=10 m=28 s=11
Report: h=8 m=11 s=55
